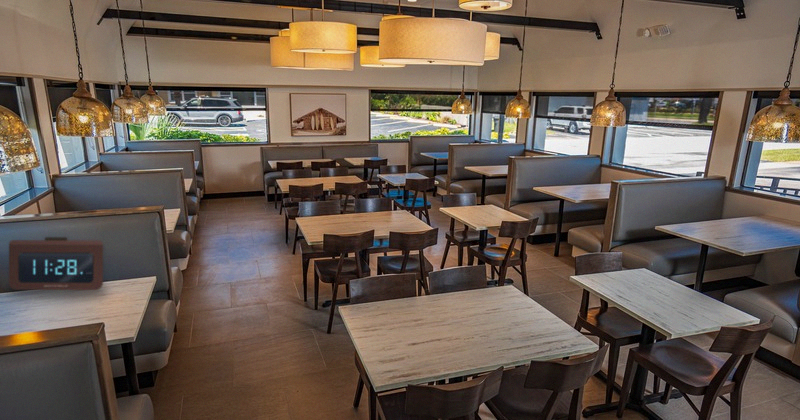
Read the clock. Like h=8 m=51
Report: h=11 m=28
